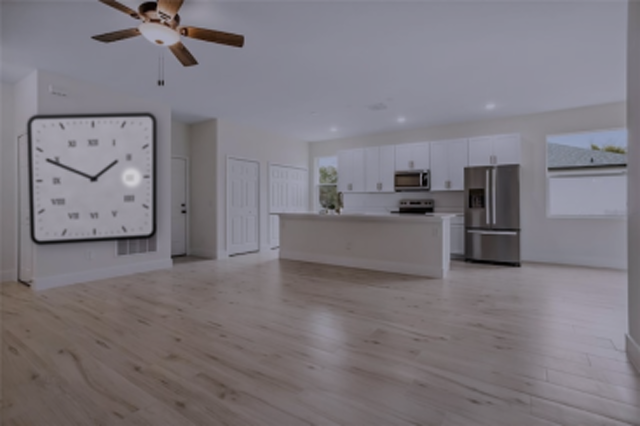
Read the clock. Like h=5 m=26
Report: h=1 m=49
